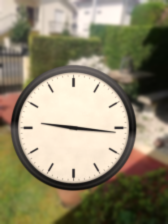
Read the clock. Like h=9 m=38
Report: h=9 m=16
